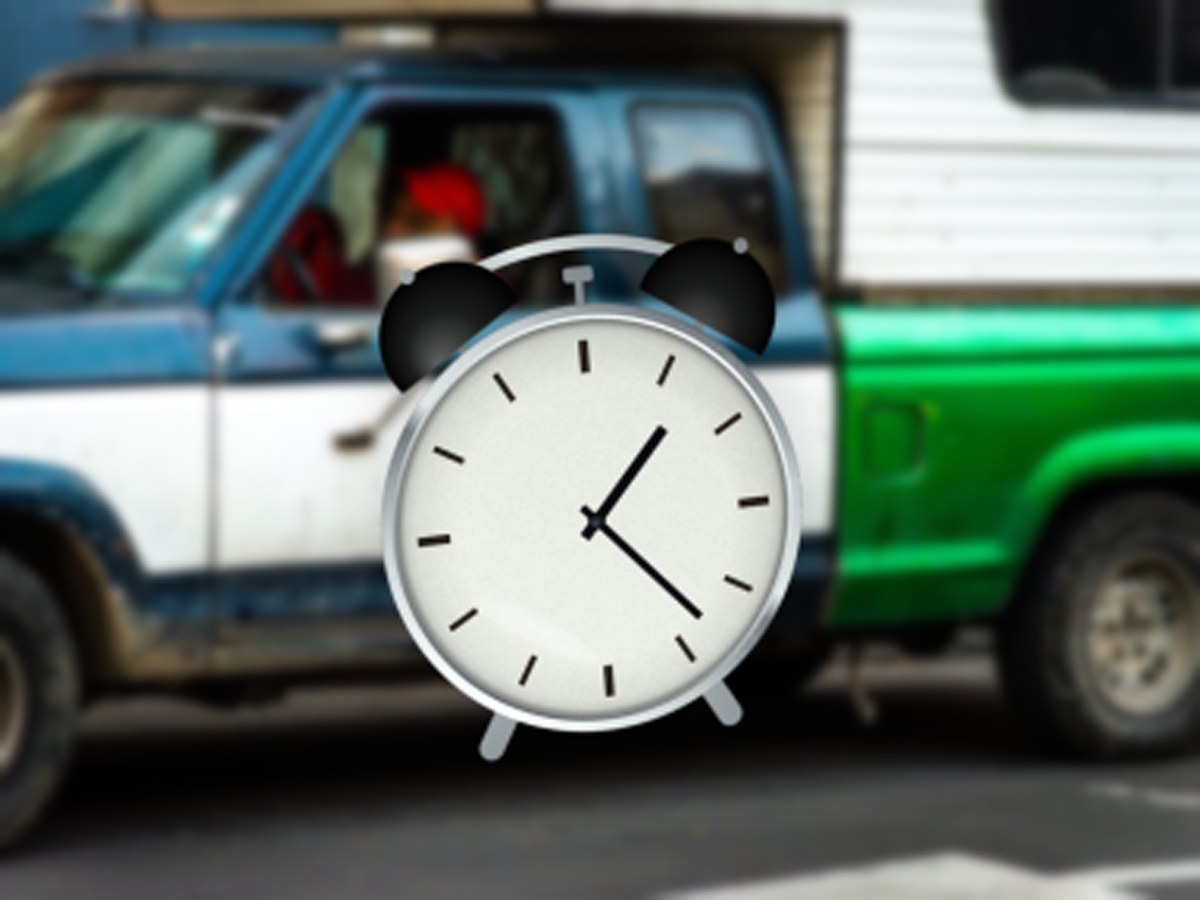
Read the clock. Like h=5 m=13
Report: h=1 m=23
